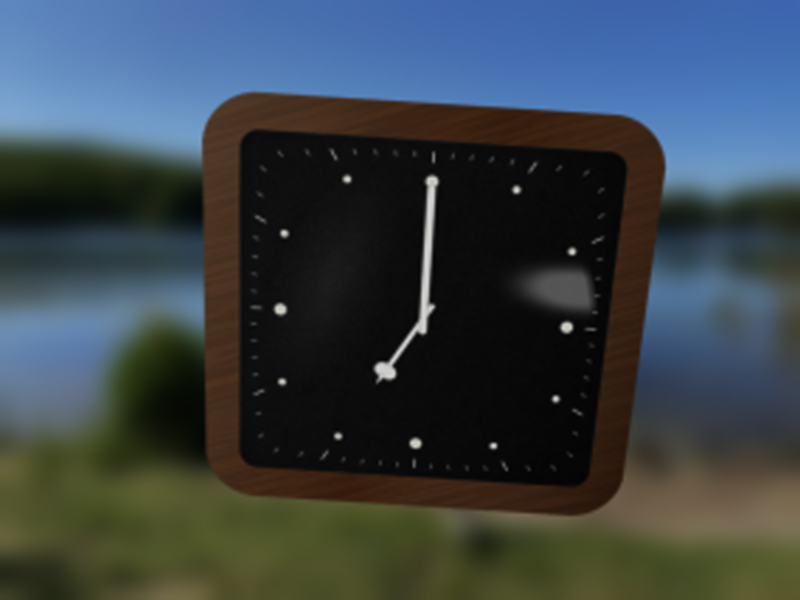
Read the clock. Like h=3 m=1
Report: h=7 m=0
